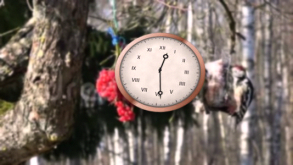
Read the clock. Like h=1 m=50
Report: h=12 m=29
